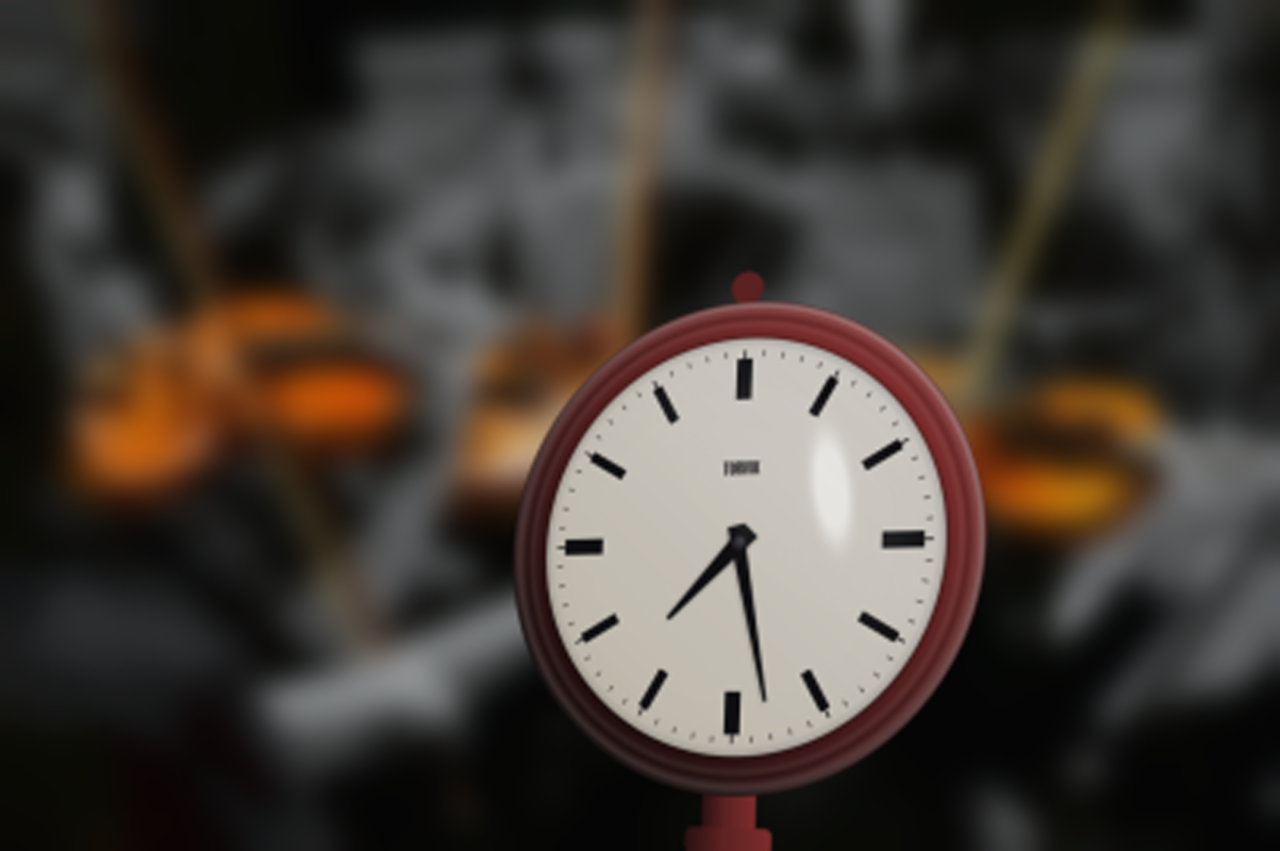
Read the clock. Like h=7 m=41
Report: h=7 m=28
